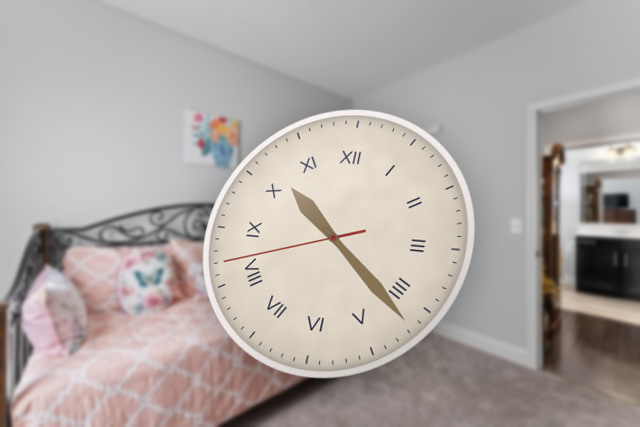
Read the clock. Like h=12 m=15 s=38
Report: h=10 m=21 s=42
